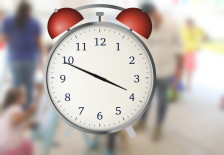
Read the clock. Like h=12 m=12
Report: h=3 m=49
